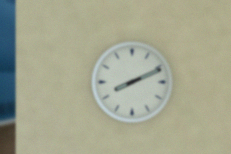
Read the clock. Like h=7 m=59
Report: h=8 m=11
